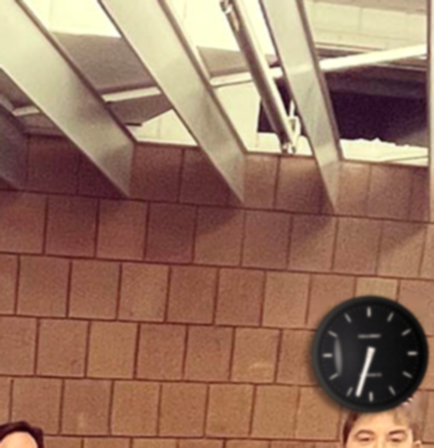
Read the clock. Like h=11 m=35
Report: h=6 m=33
